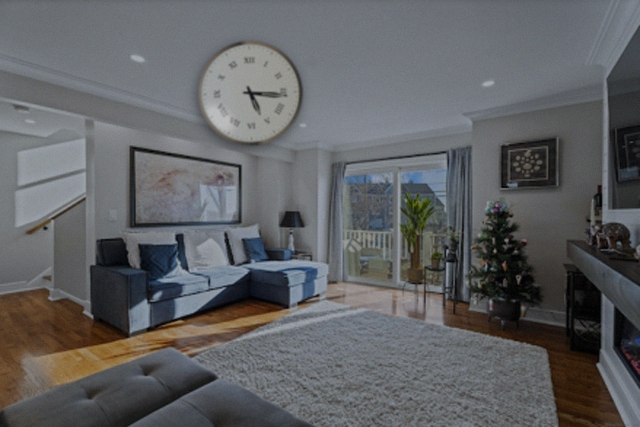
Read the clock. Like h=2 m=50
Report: h=5 m=16
